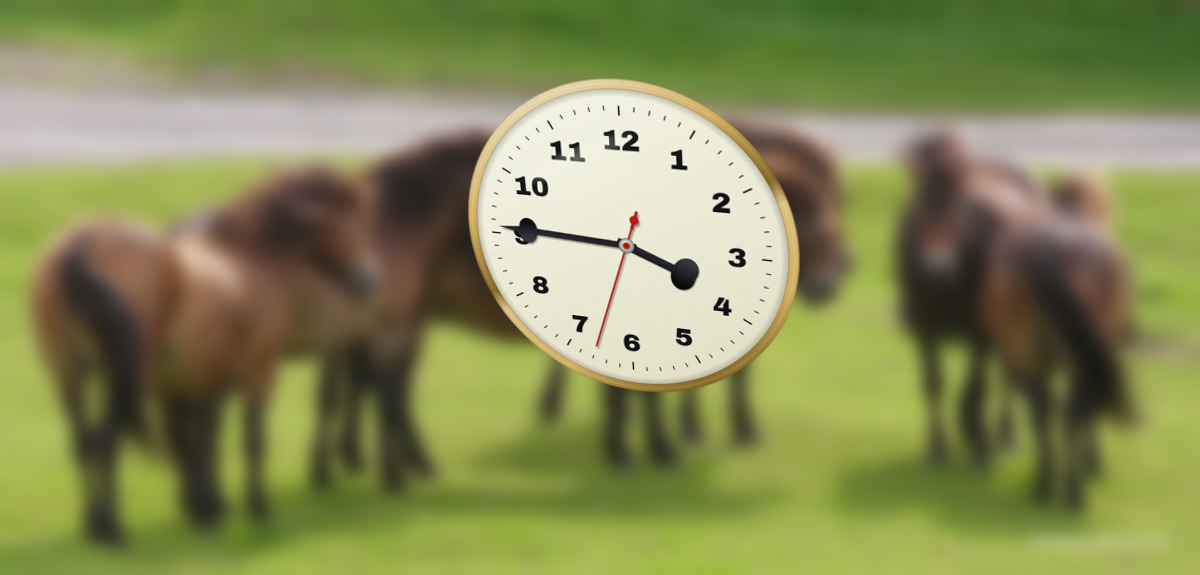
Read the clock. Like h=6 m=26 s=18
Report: h=3 m=45 s=33
